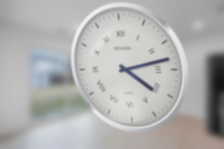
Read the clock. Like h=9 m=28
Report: h=4 m=13
